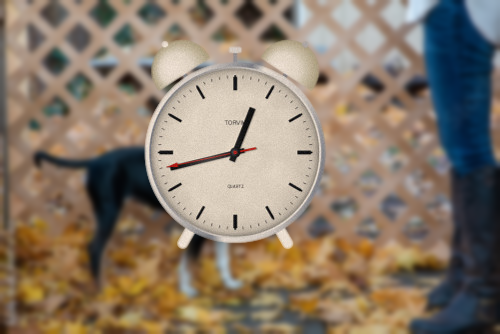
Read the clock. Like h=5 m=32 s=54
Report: h=12 m=42 s=43
